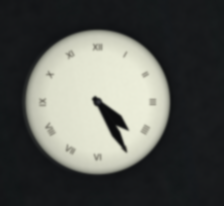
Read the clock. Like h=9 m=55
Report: h=4 m=25
